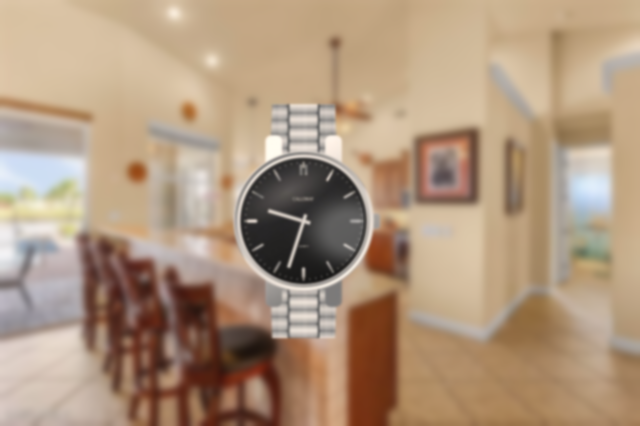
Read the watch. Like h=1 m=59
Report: h=9 m=33
